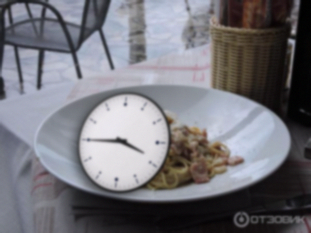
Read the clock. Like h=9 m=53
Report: h=3 m=45
